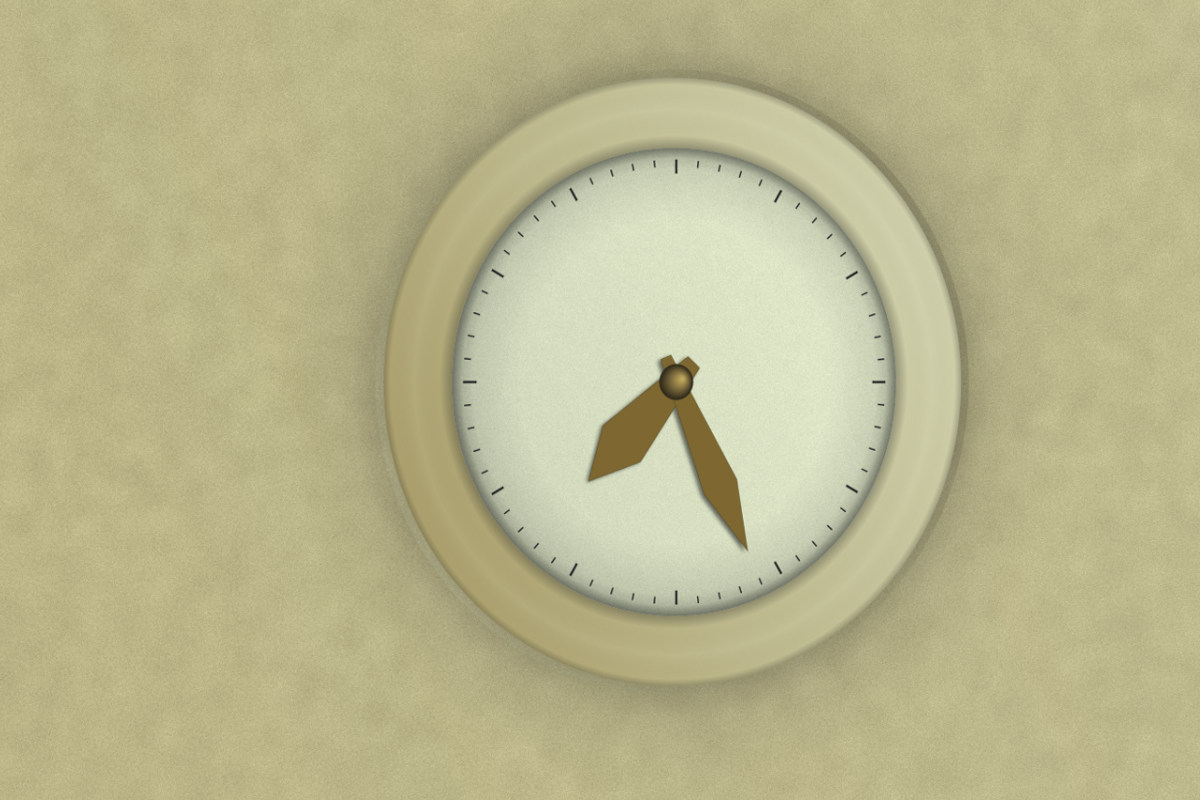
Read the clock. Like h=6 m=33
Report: h=7 m=26
